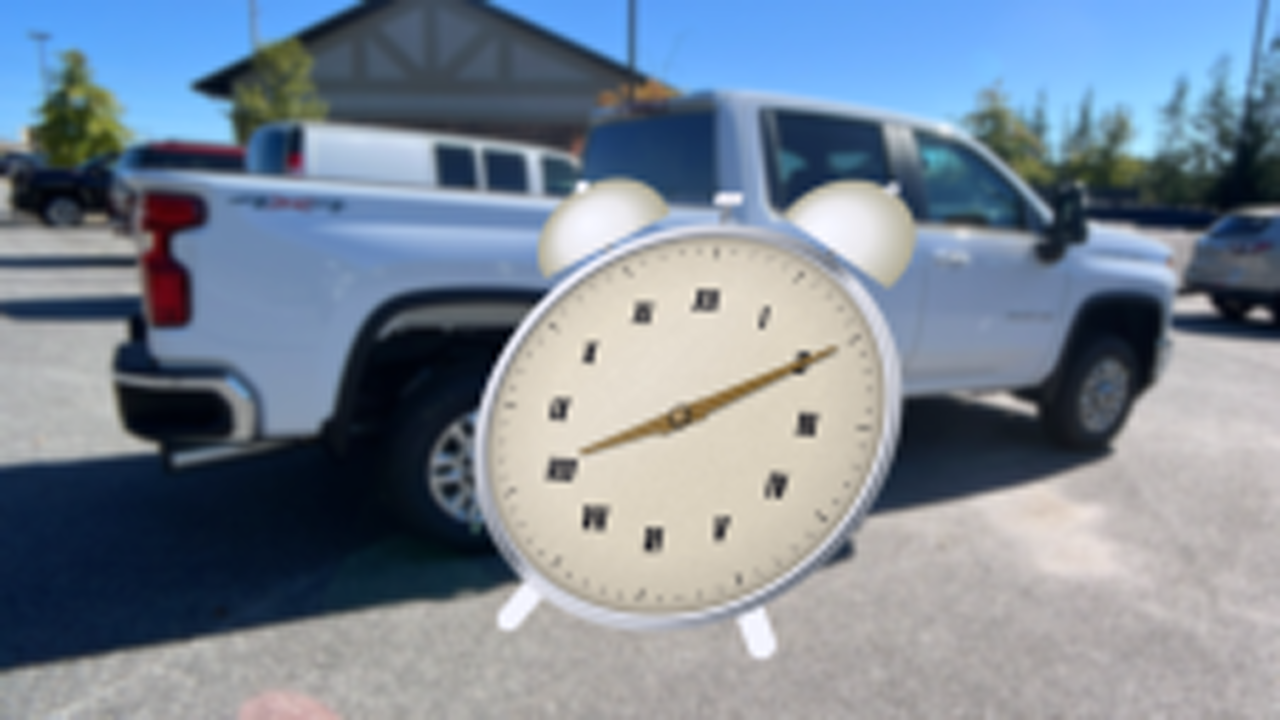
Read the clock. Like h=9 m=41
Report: h=8 m=10
